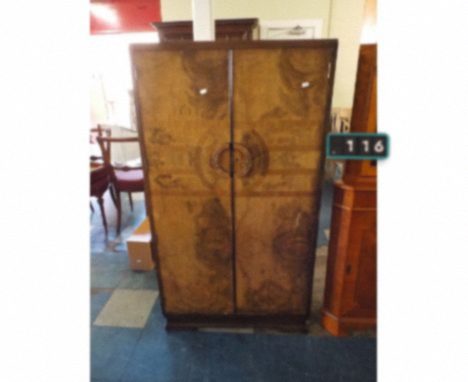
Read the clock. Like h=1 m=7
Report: h=1 m=16
